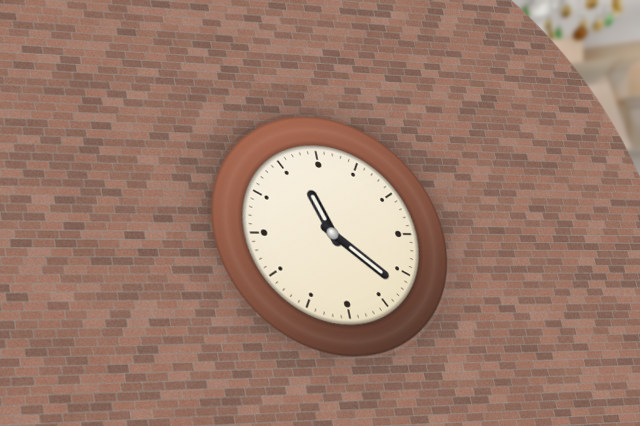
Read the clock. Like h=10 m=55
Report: h=11 m=22
